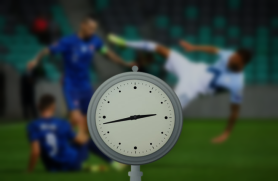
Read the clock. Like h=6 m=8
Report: h=2 m=43
